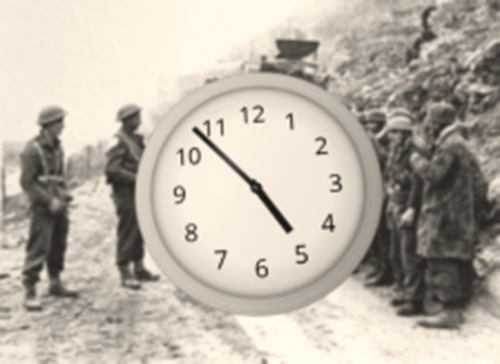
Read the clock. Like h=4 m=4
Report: h=4 m=53
